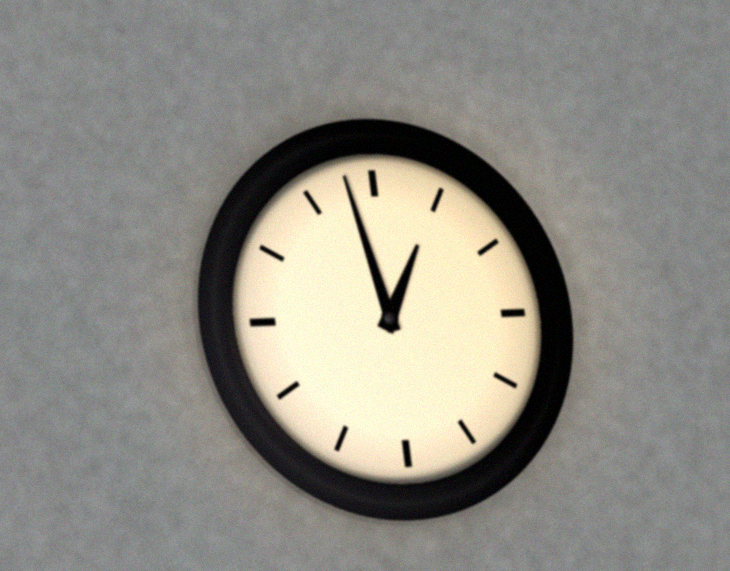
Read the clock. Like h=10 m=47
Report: h=12 m=58
